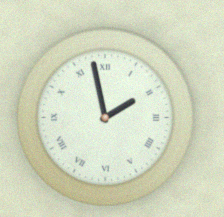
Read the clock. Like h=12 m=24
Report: h=1 m=58
